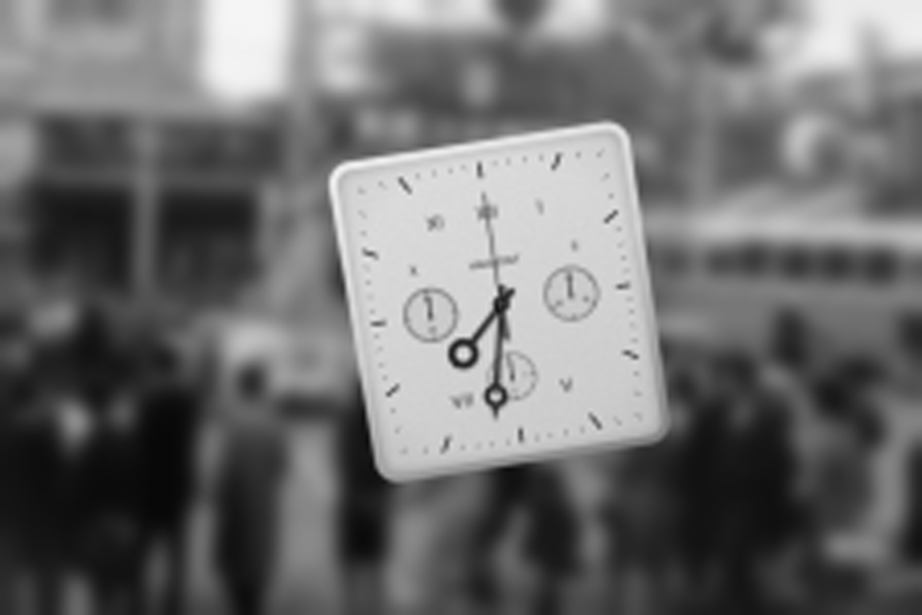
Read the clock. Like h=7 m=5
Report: h=7 m=32
